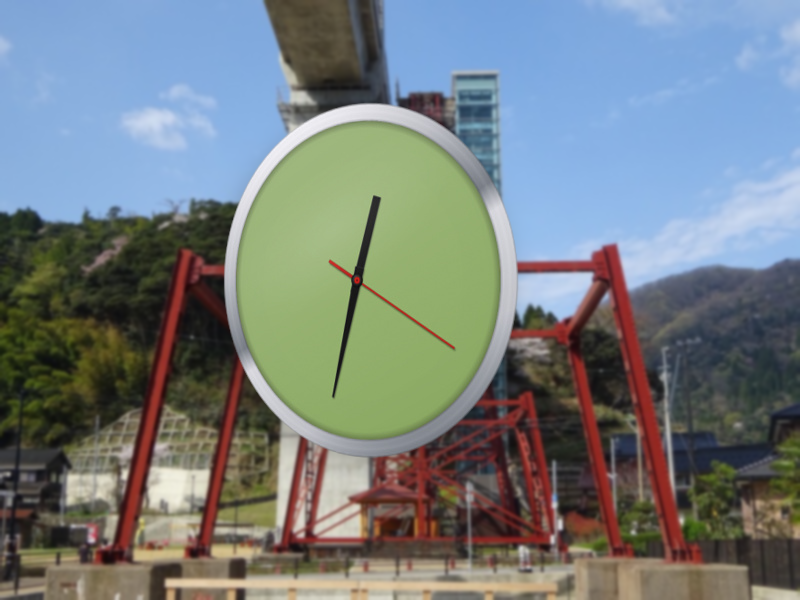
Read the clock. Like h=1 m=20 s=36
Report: h=12 m=32 s=20
